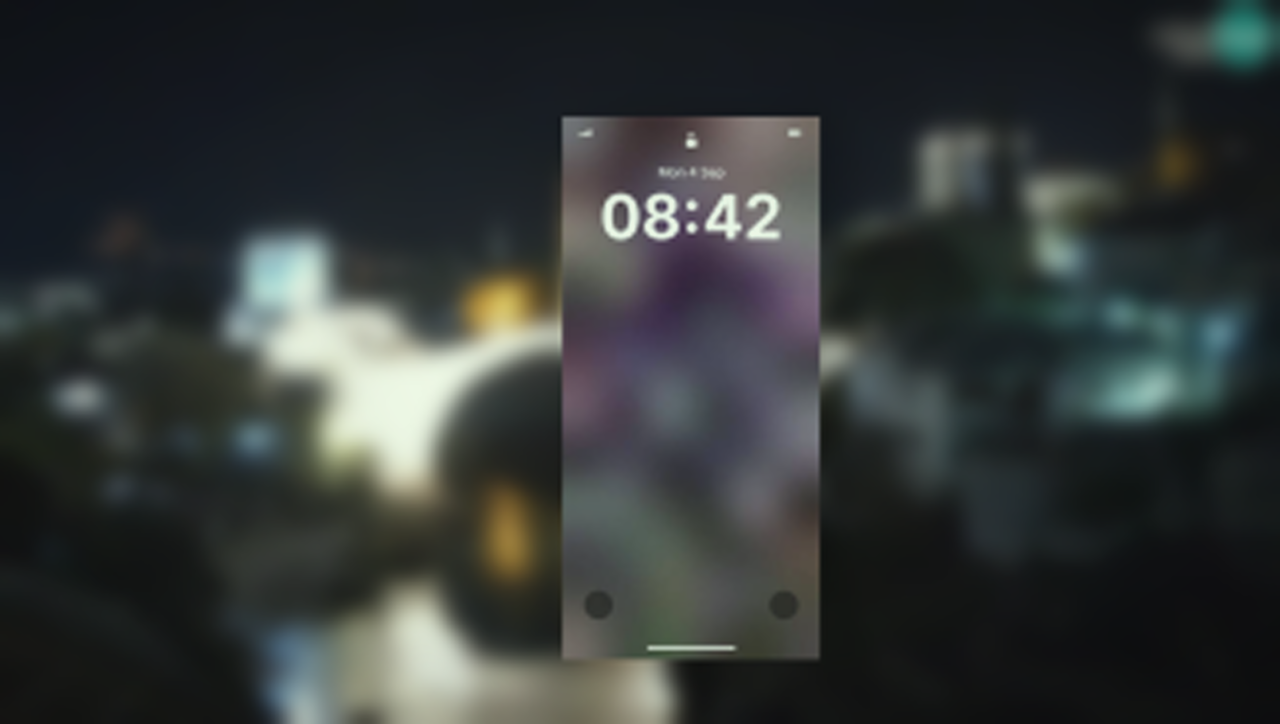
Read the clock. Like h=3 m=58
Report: h=8 m=42
